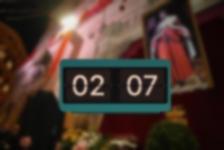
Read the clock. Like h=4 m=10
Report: h=2 m=7
